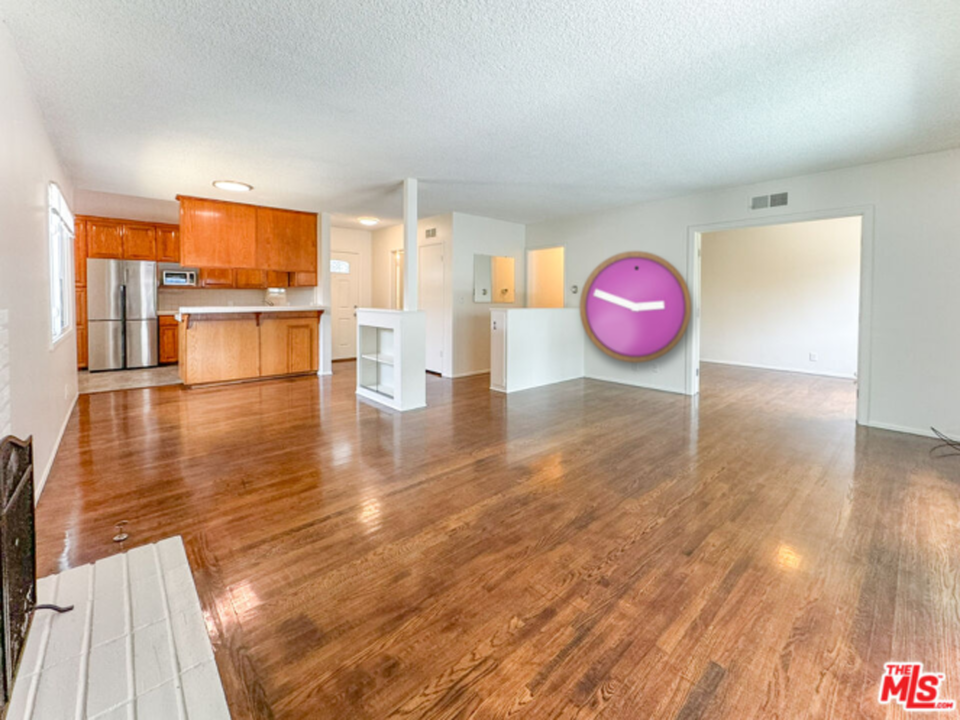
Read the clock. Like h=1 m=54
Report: h=2 m=48
